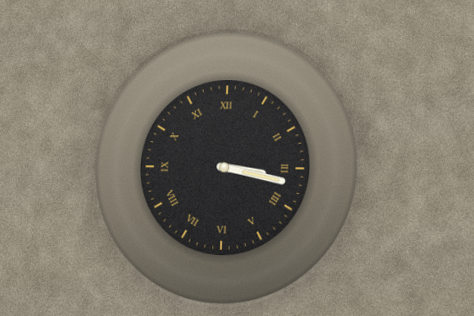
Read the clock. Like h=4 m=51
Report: h=3 m=17
